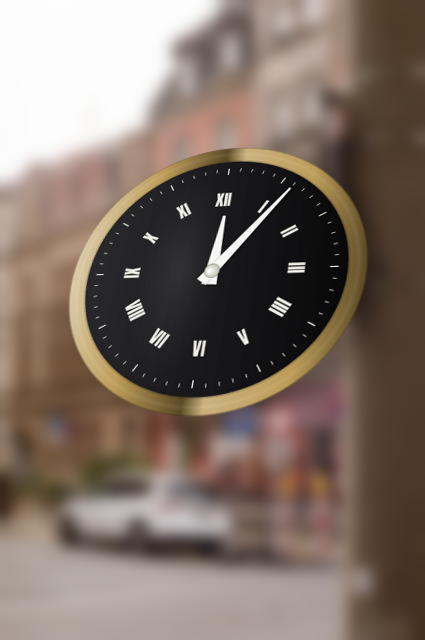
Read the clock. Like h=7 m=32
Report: h=12 m=6
